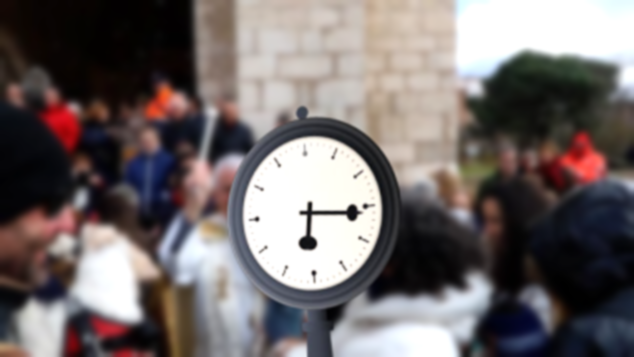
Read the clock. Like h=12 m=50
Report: h=6 m=16
